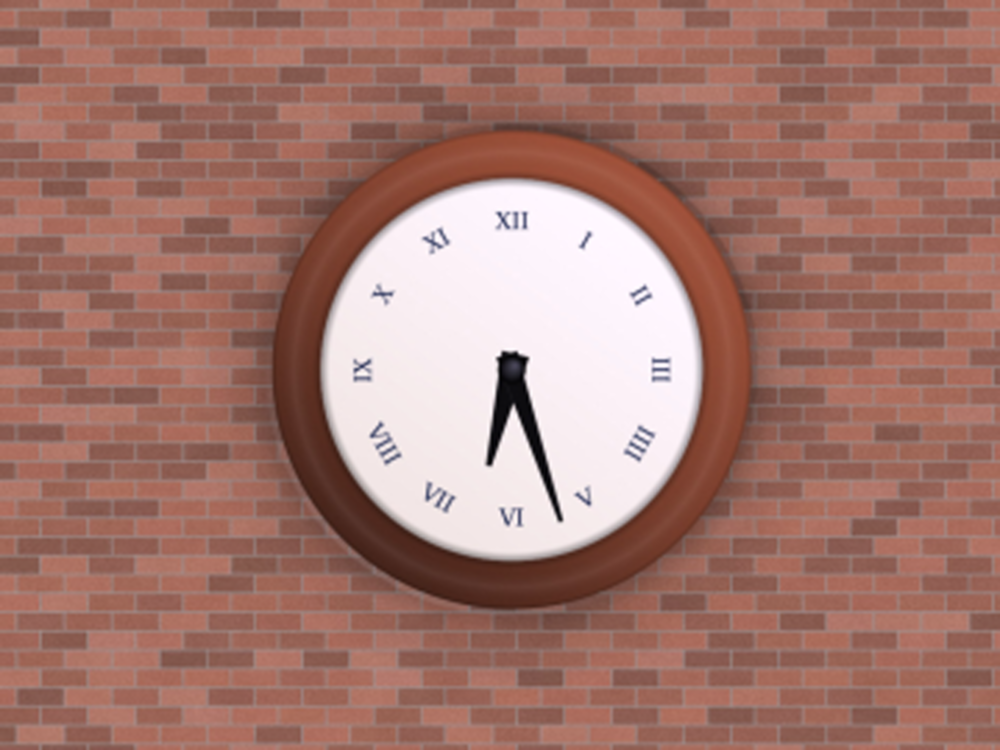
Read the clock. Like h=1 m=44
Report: h=6 m=27
